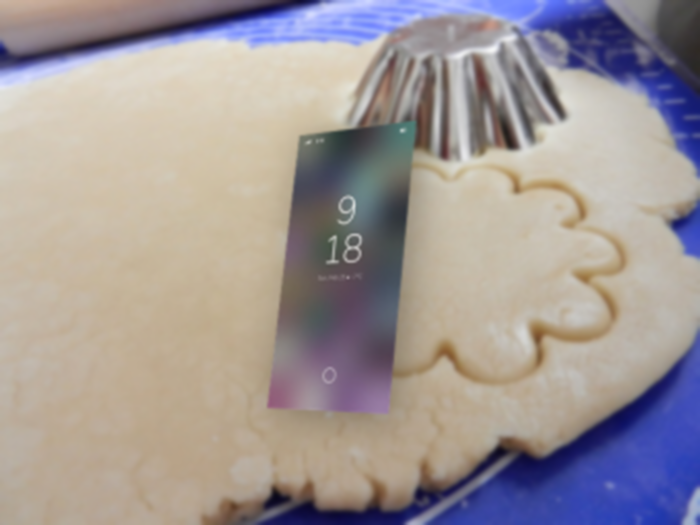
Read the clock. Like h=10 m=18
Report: h=9 m=18
